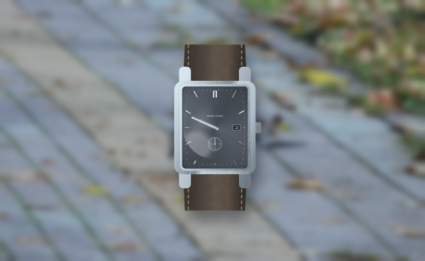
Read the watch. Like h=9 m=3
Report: h=9 m=49
